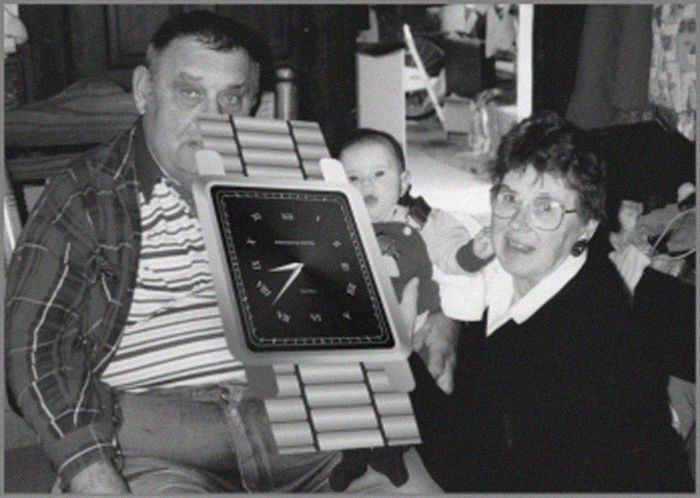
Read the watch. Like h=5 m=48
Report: h=8 m=37
